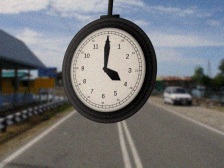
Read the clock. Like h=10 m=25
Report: h=4 m=0
